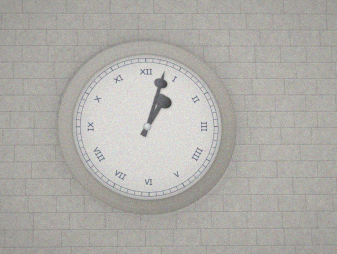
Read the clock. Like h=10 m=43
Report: h=1 m=3
